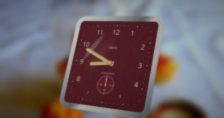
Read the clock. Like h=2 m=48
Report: h=8 m=49
